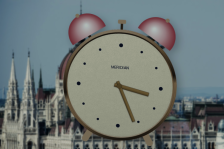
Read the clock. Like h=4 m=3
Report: h=3 m=26
